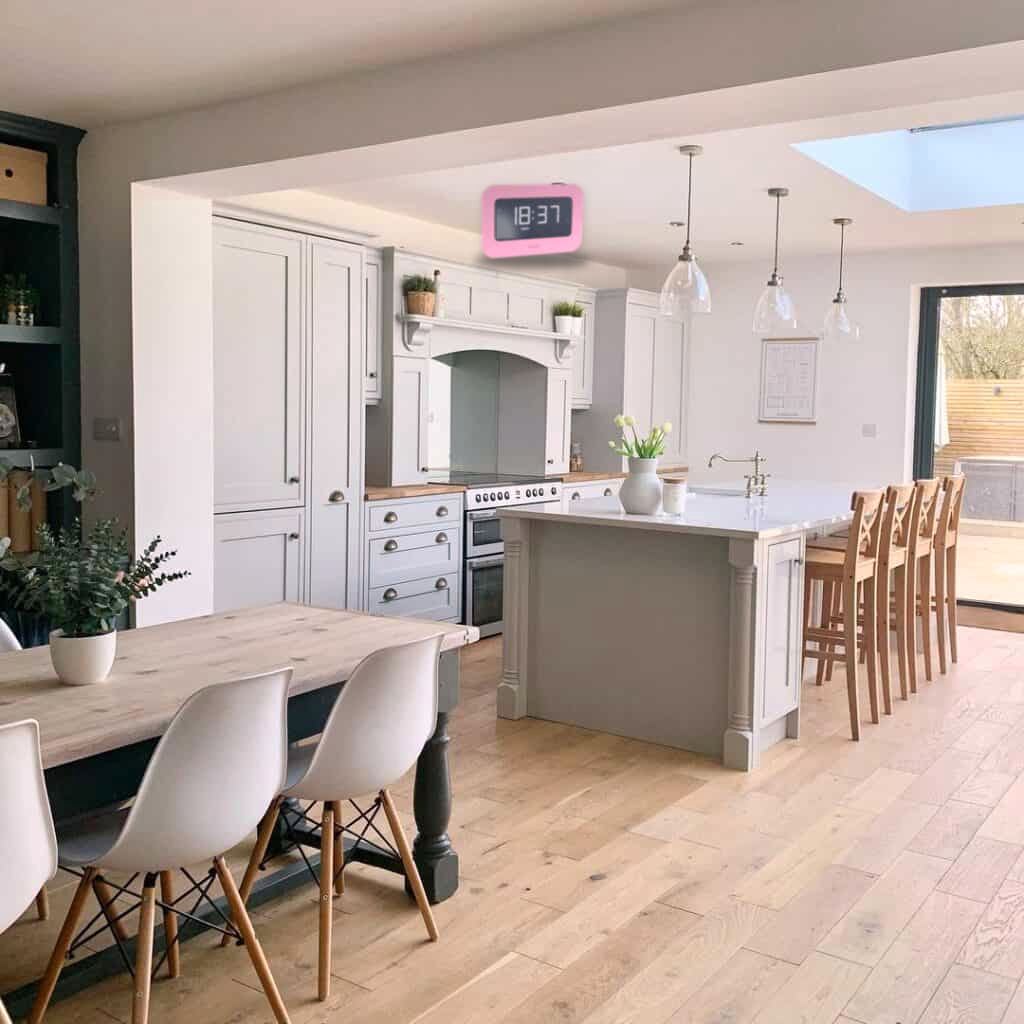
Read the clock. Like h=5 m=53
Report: h=18 m=37
